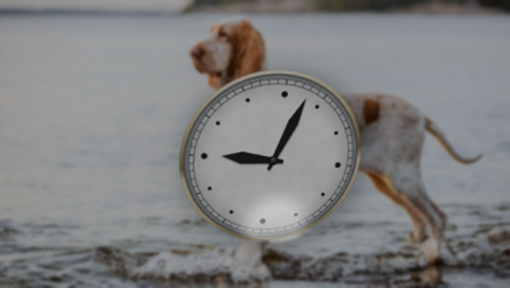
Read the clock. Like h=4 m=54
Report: h=9 m=3
